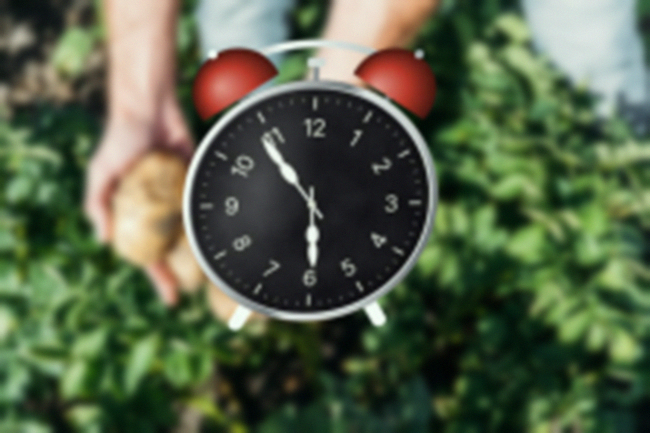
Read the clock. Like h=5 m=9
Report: h=5 m=54
